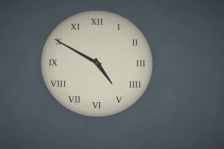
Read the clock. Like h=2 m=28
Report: h=4 m=50
